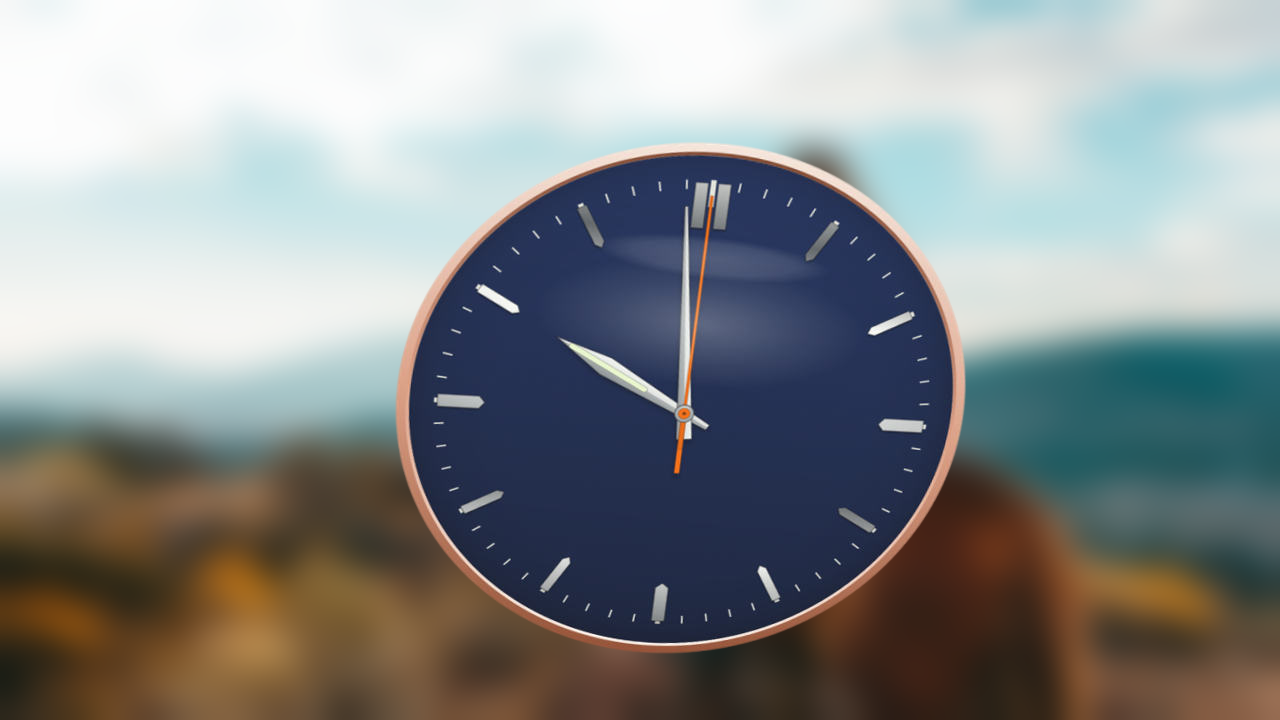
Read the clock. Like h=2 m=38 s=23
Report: h=9 m=59 s=0
